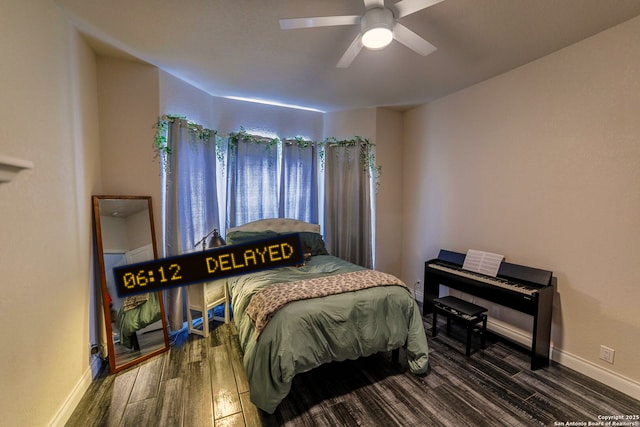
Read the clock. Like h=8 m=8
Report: h=6 m=12
